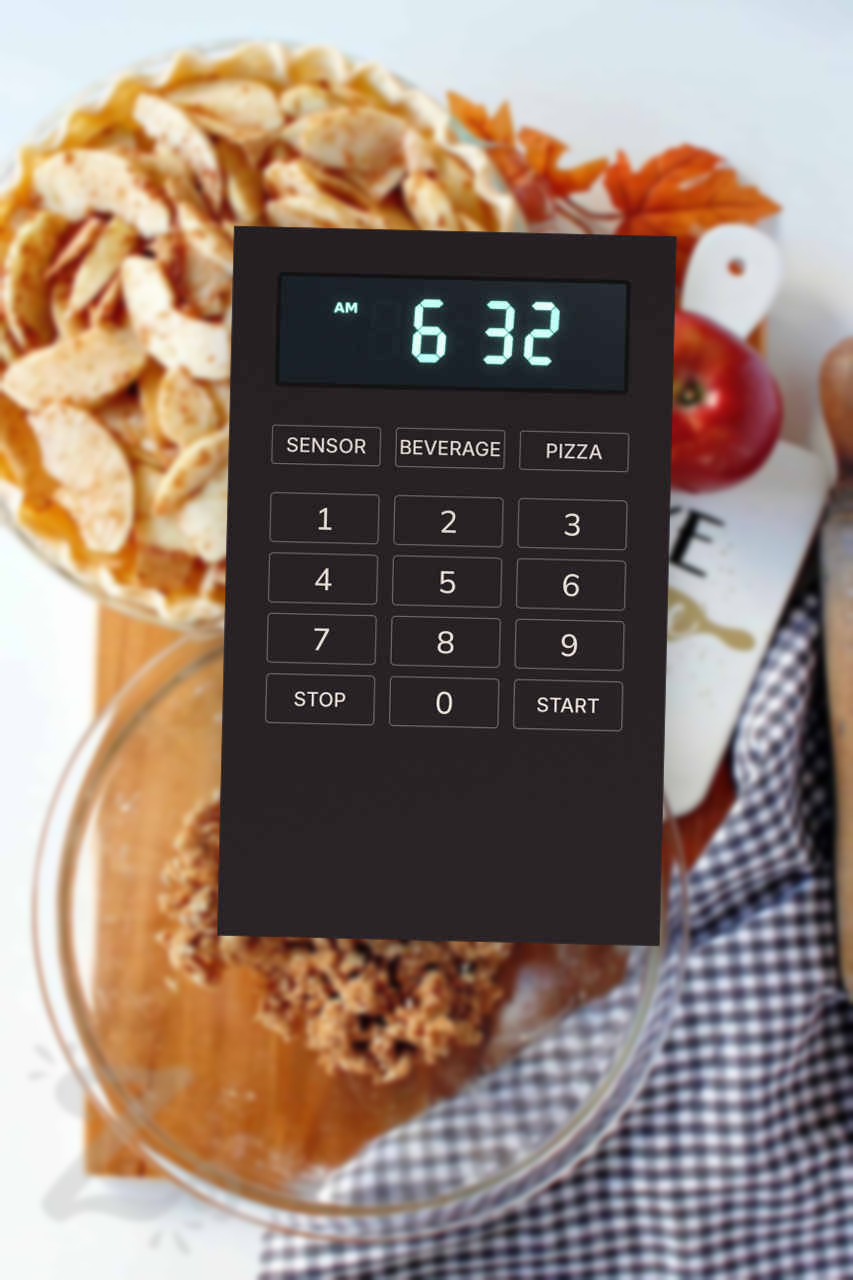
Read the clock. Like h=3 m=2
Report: h=6 m=32
